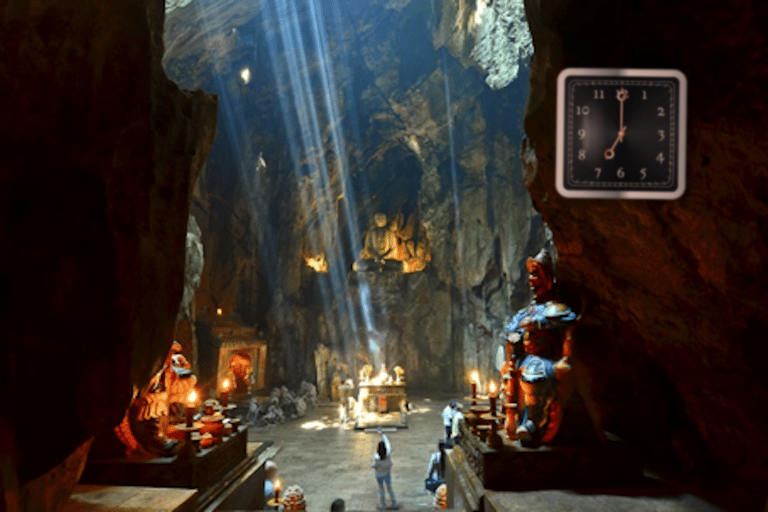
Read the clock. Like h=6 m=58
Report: h=7 m=0
